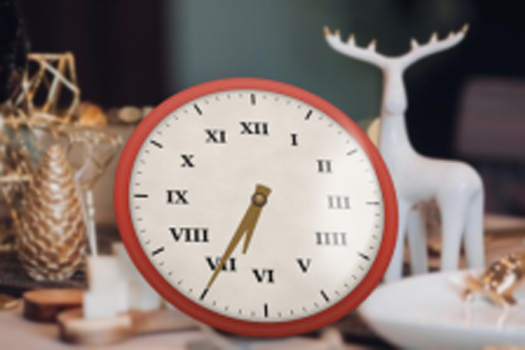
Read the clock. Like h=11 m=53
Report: h=6 m=35
